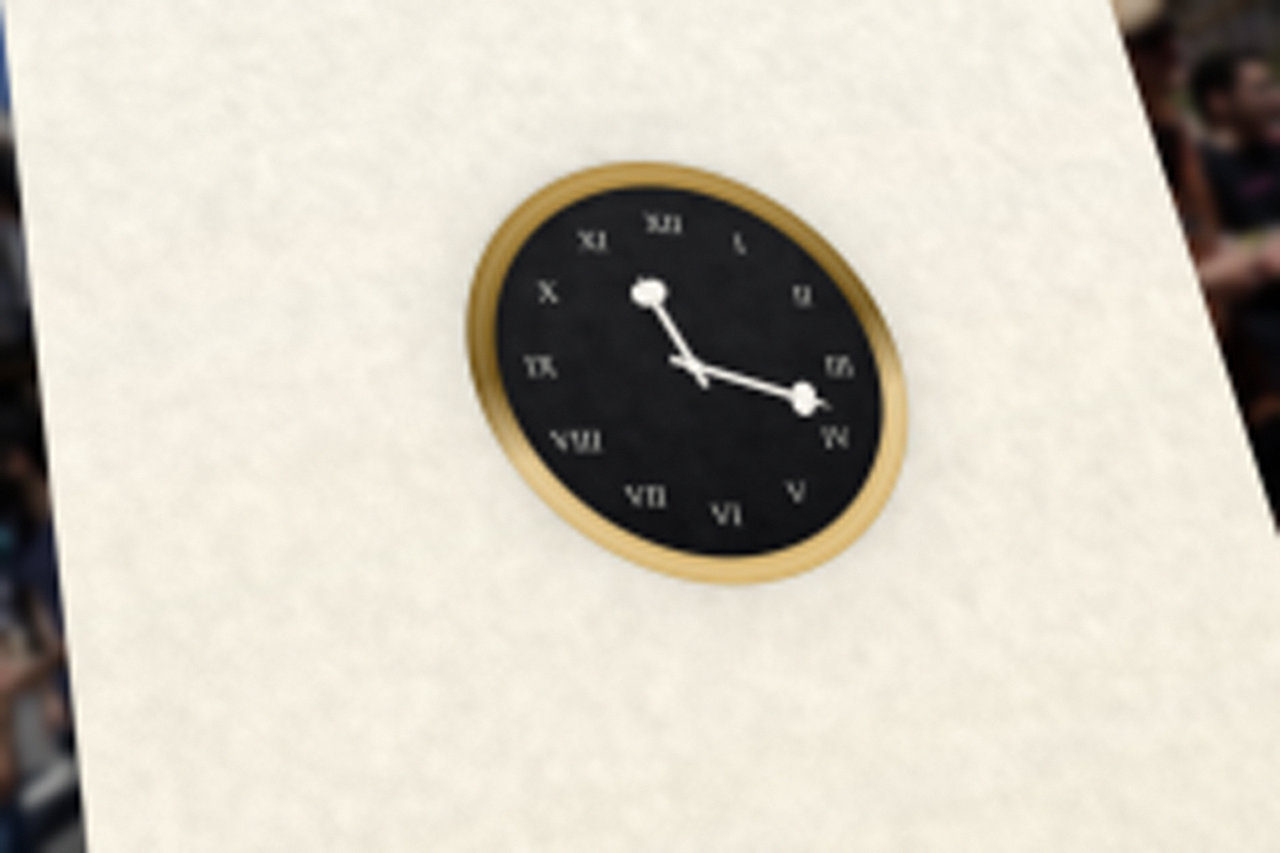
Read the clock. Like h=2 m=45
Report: h=11 m=18
